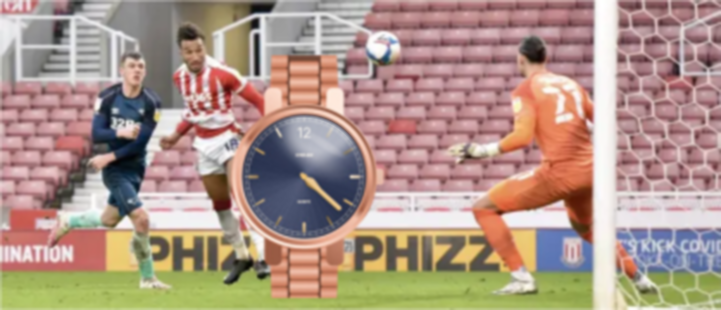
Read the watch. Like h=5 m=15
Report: h=4 m=22
